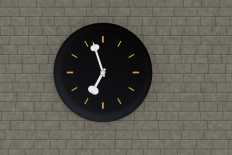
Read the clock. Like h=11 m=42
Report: h=6 m=57
